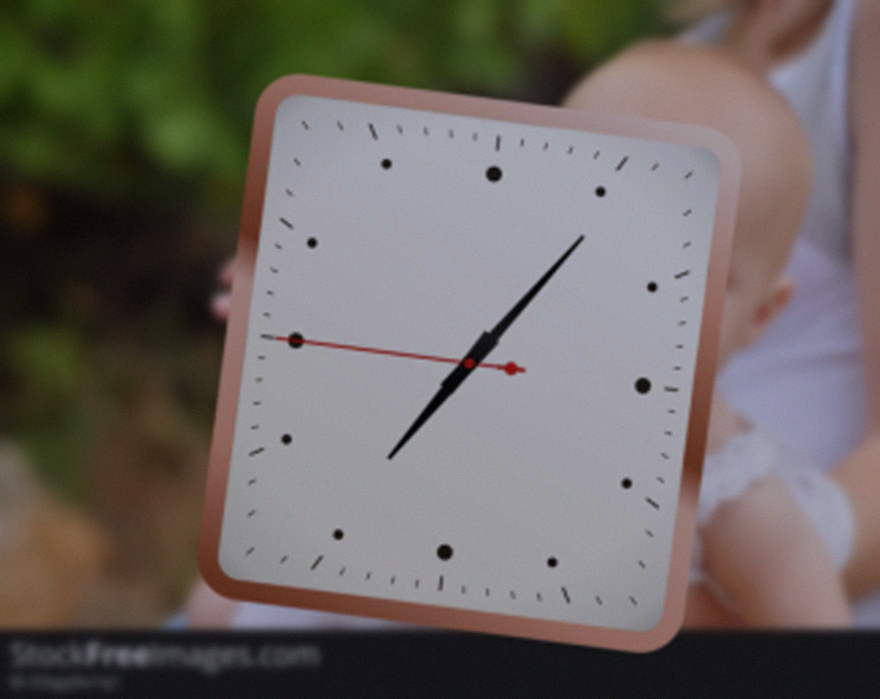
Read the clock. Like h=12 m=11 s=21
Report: h=7 m=5 s=45
